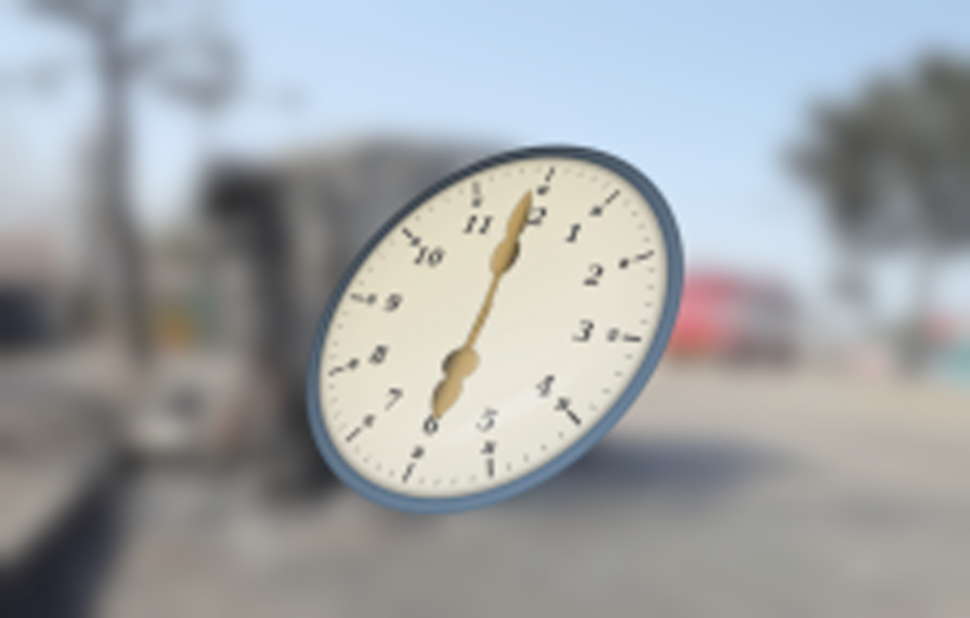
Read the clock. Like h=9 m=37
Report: h=5 m=59
